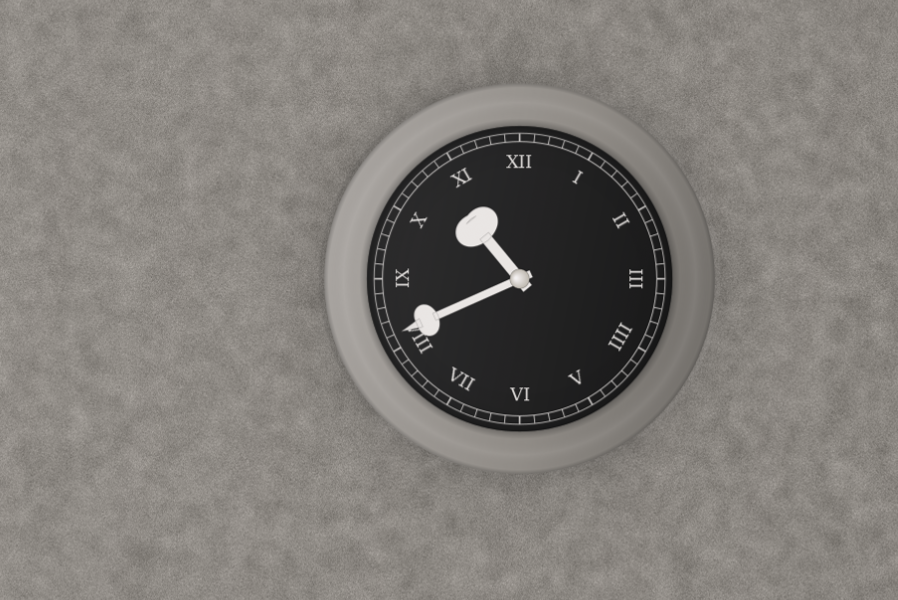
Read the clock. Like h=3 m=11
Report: h=10 m=41
